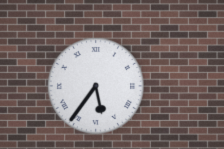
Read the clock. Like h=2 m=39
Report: h=5 m=36
